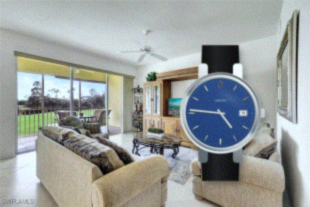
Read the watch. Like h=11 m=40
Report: h=4 m=46
